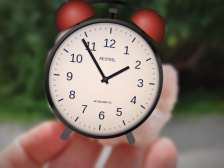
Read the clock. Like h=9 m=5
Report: h=1 m=54
